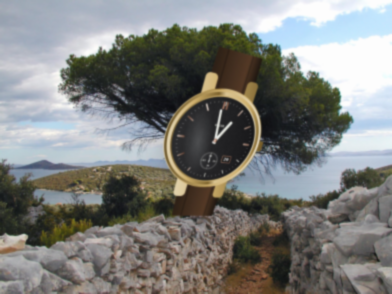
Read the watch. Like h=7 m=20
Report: h=12 m=59
